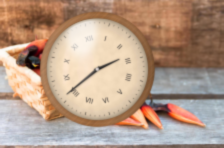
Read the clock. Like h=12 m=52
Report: h=2 m=41
